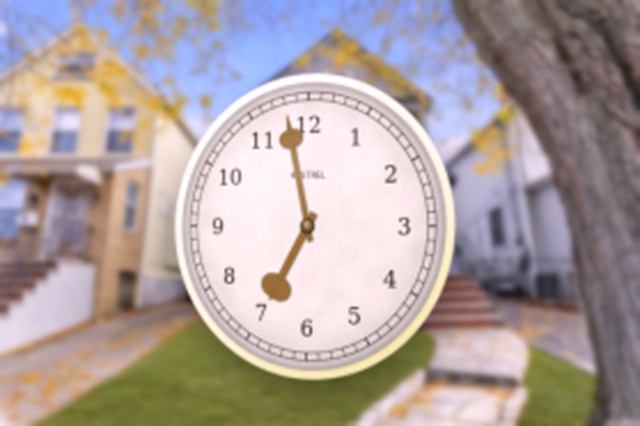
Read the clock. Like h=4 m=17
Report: h=6 m=58
